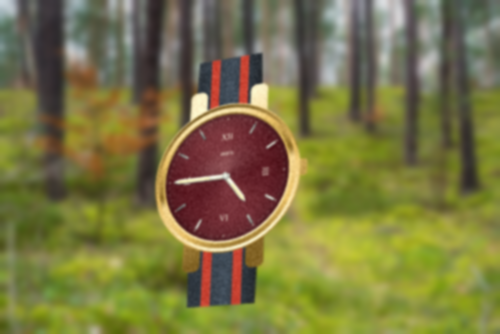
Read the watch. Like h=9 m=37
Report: h=4 m=45
